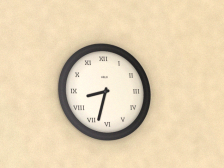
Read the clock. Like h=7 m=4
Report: h=8 m=33
